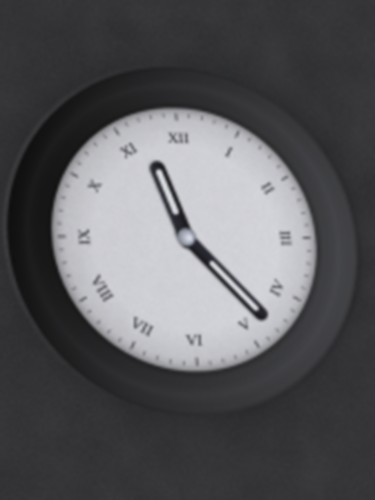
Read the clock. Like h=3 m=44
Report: h=11 m=23
